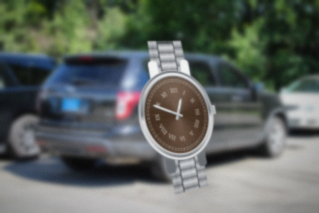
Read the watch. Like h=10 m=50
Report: h=12 m=49
